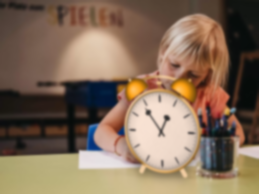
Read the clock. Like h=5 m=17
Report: h=12 m=54
